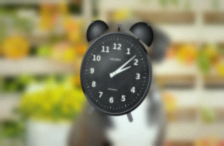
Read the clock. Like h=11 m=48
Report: h=2 m=8
